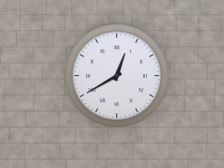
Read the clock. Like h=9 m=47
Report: h=12 m=40
